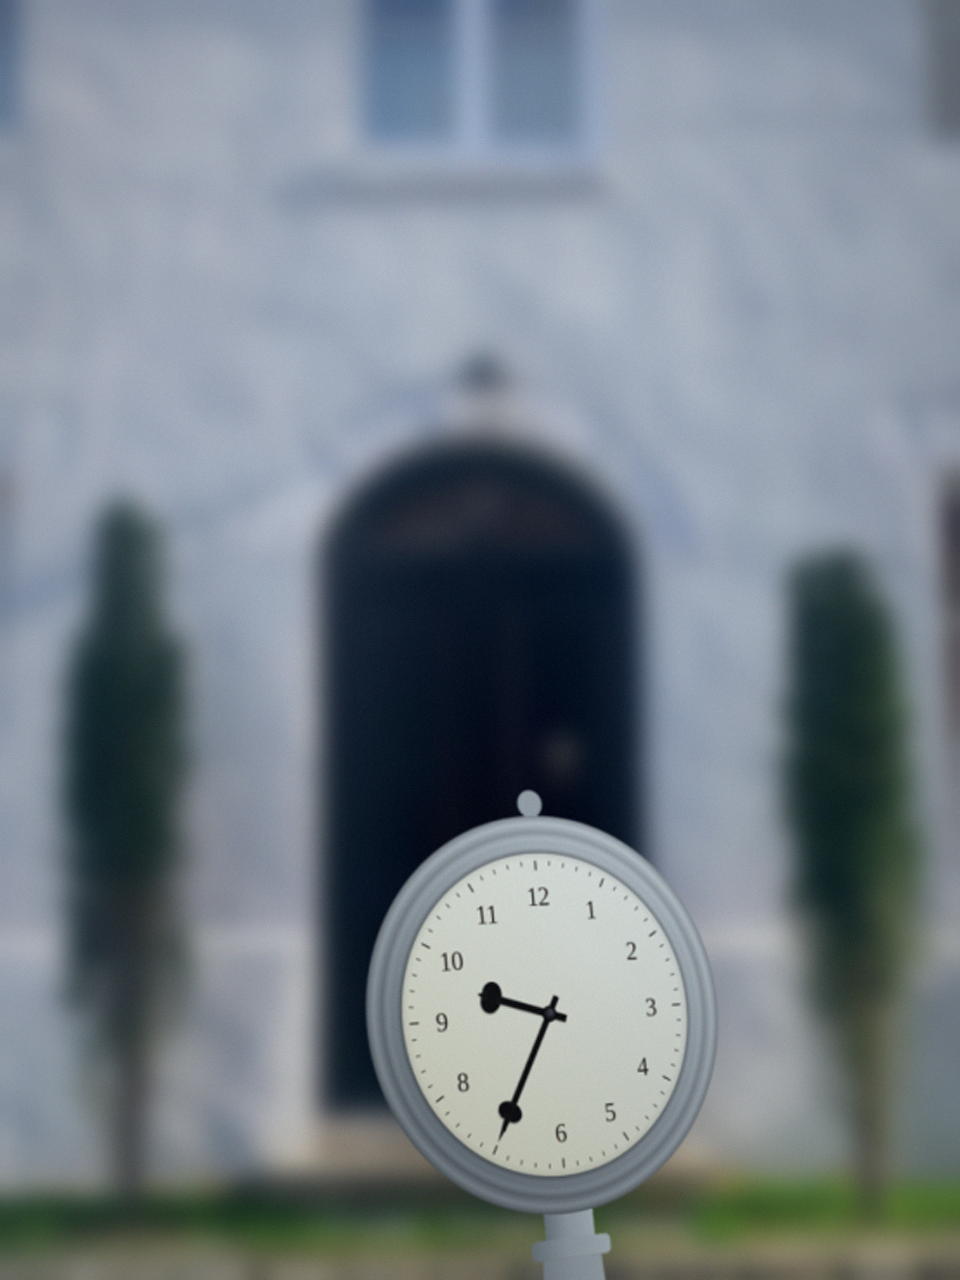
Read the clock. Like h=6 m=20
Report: h=9 m=35
